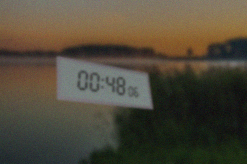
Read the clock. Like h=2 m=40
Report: h=0 m=48
